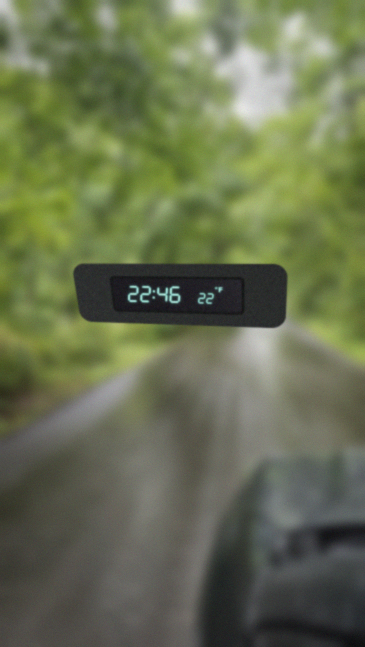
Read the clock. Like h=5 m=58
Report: h=22 m=46
